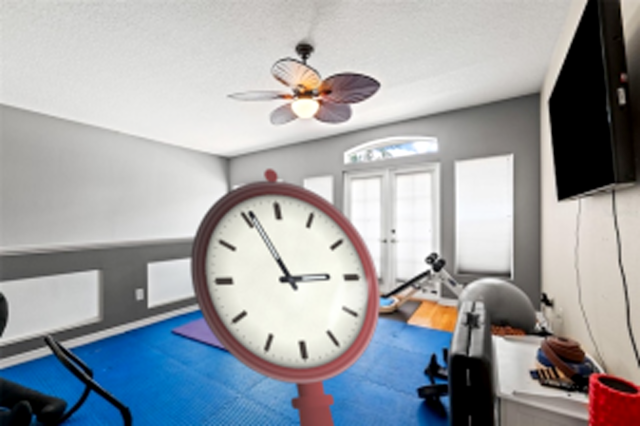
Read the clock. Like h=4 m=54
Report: h=2 m=56
